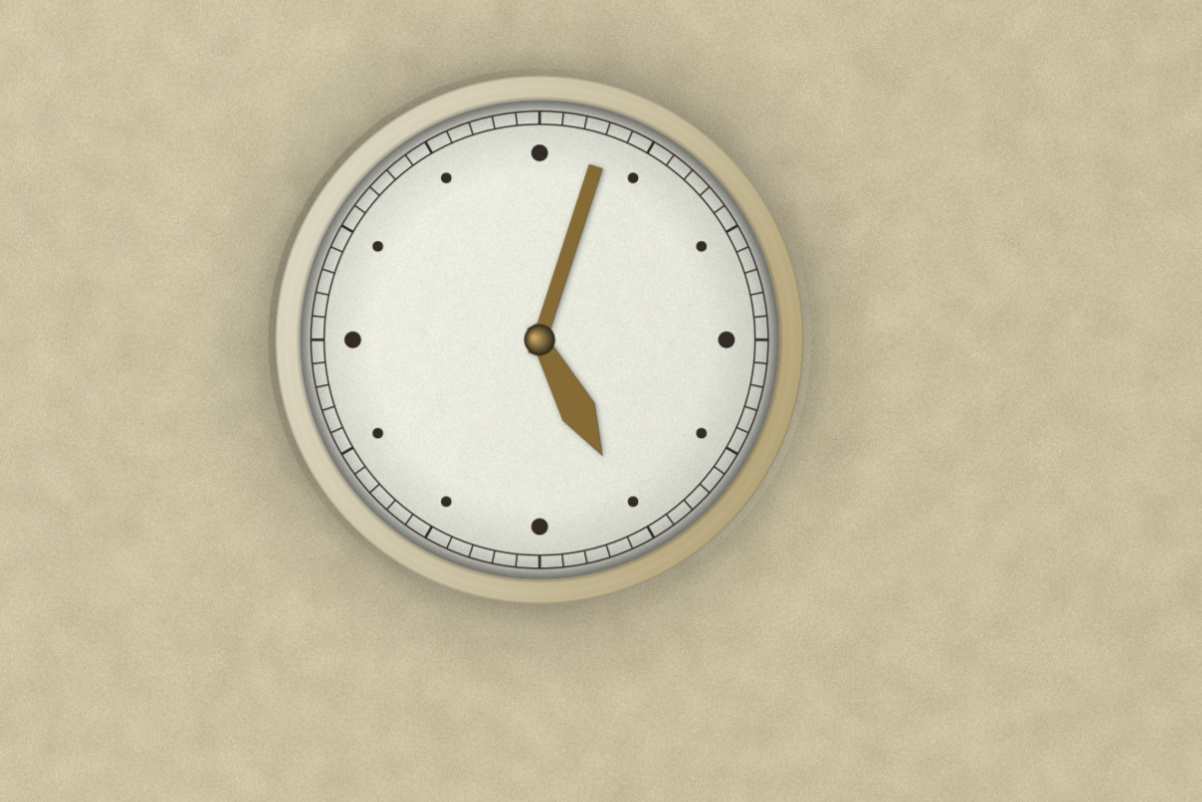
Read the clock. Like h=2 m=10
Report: h=5 m=3
